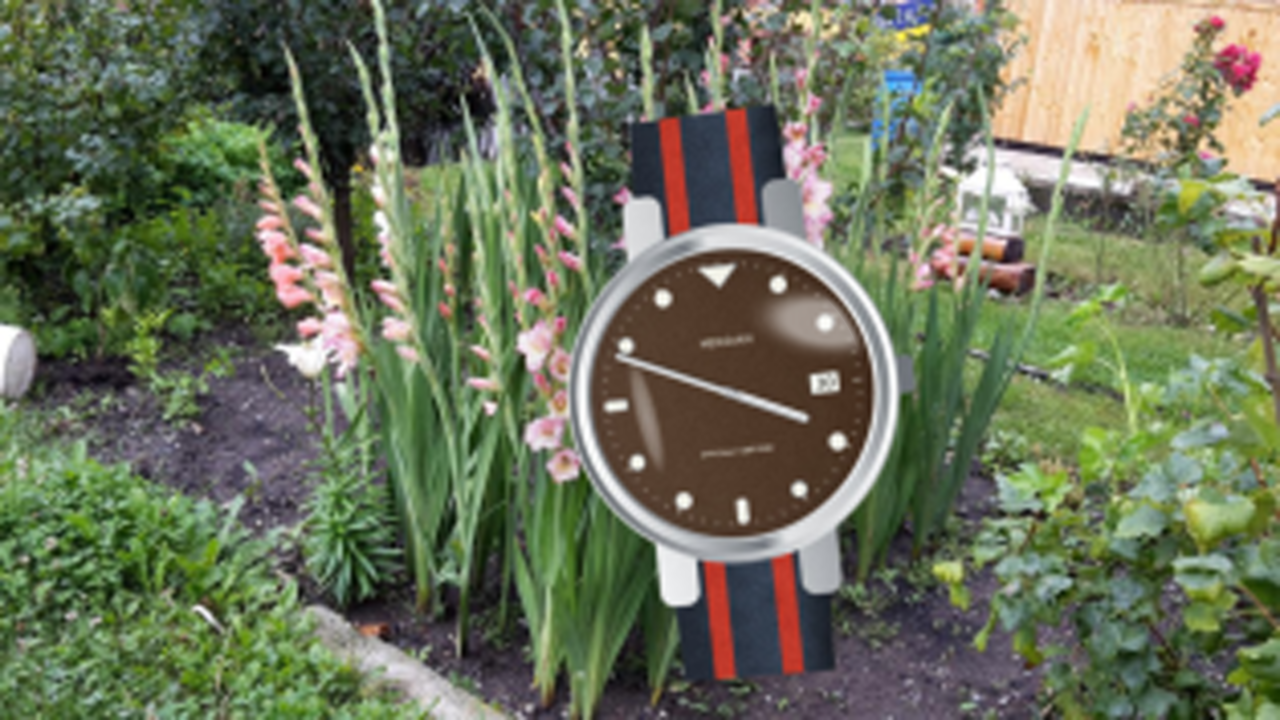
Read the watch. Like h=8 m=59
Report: h=3 m=49
